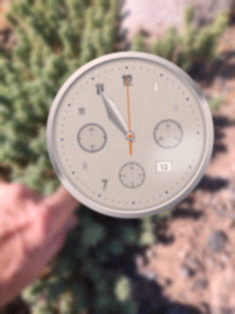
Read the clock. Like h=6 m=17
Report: h=10 m=55
